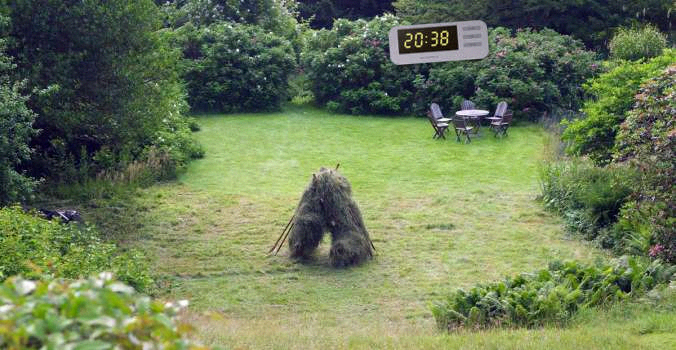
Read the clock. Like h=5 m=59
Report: h=20 m=38
